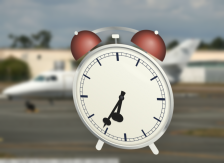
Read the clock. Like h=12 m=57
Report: h=6 m=36
